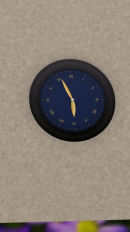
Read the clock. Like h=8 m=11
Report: h=5 m=56
